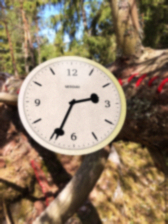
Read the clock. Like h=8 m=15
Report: h=2 m=34
